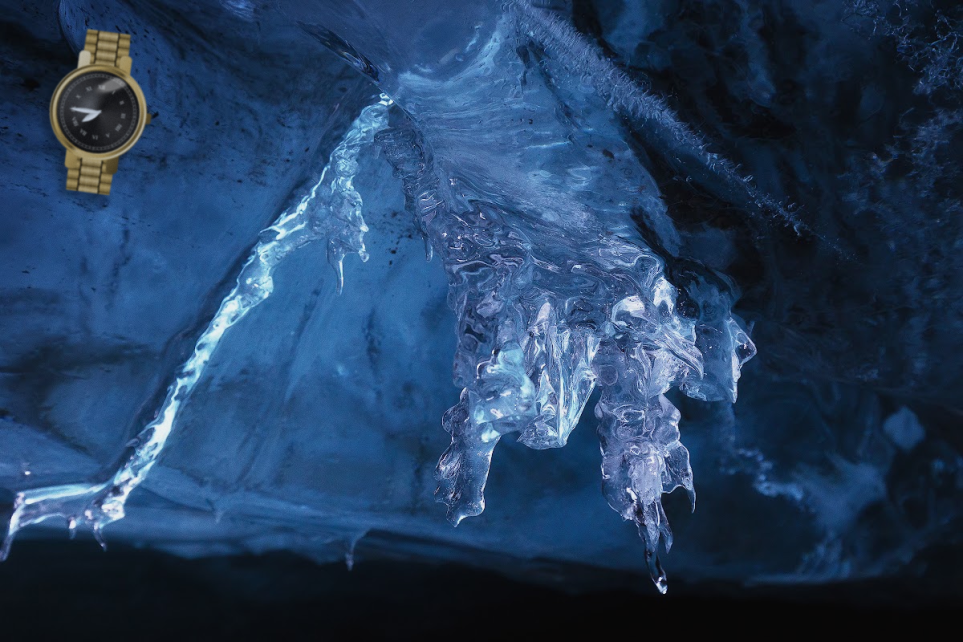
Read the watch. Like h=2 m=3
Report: h=7 m=45
